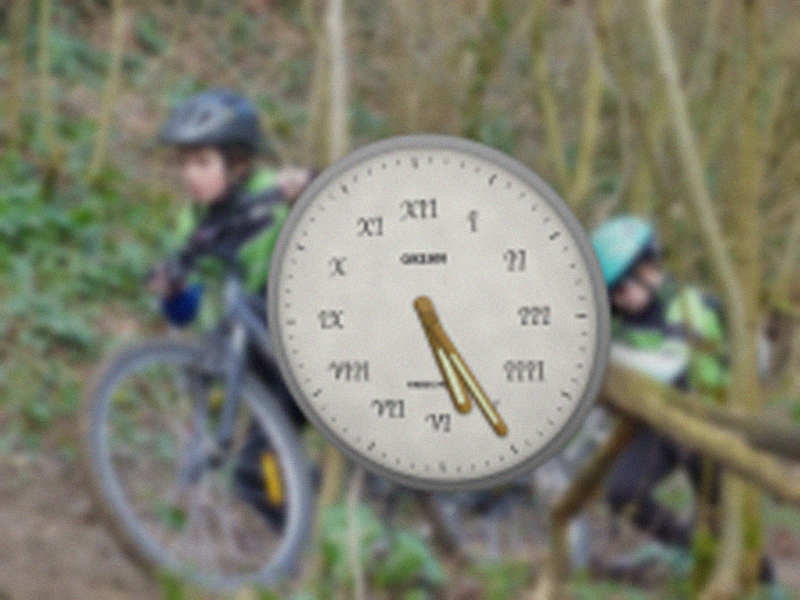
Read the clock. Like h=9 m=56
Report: h=5 m=25
